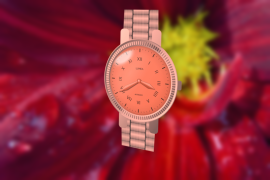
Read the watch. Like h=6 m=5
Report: h=3 m=40
